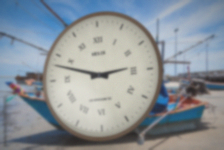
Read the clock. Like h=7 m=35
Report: h=2 m=48
